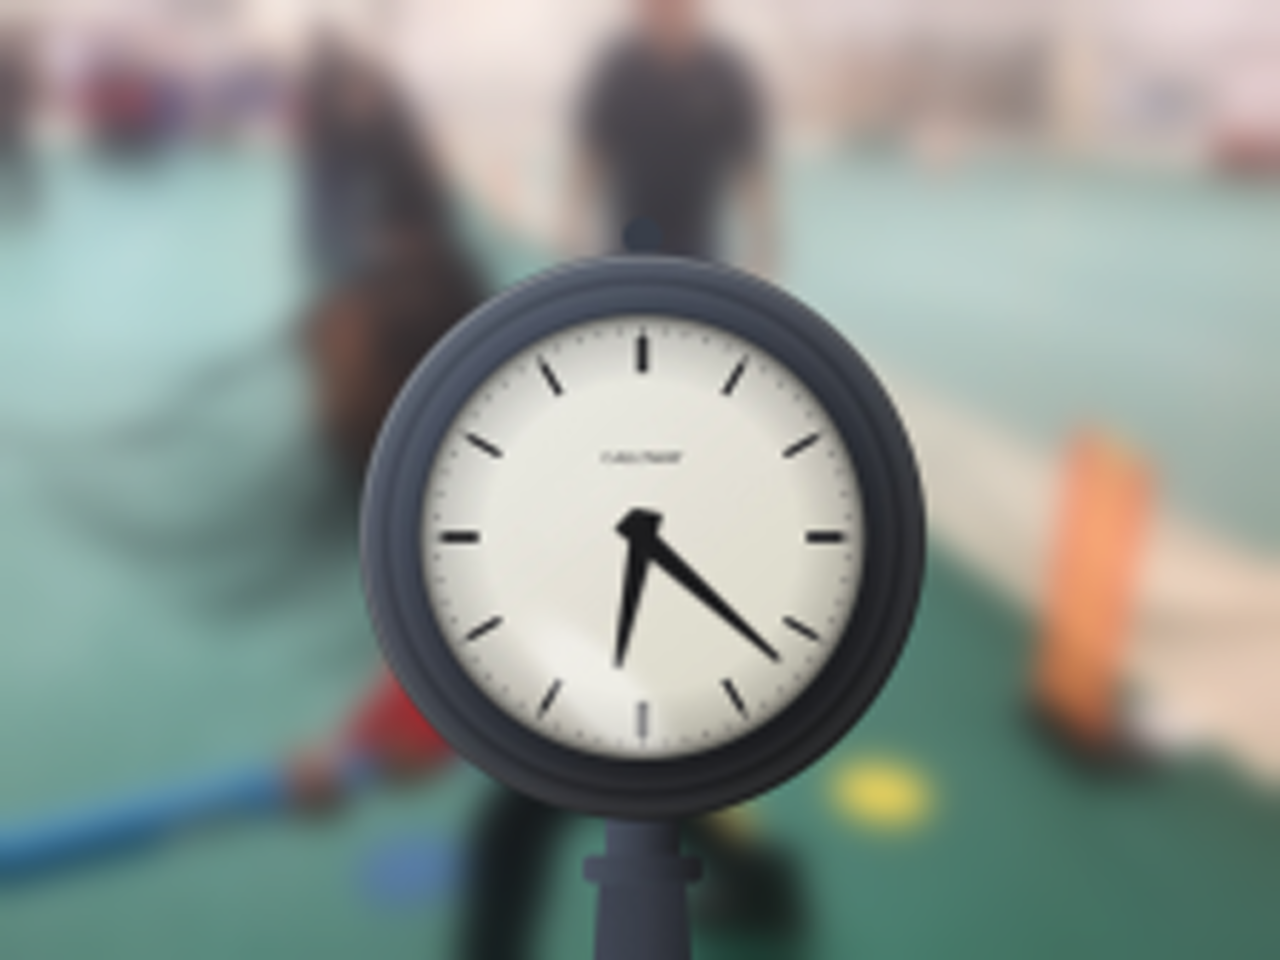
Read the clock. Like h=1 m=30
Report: h=6 m=22
